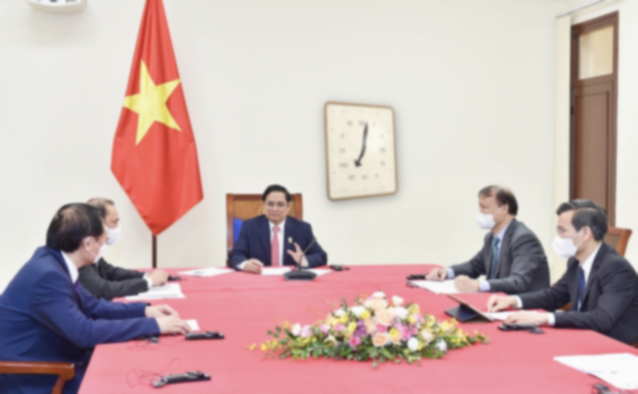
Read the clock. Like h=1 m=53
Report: h=7 m=2
